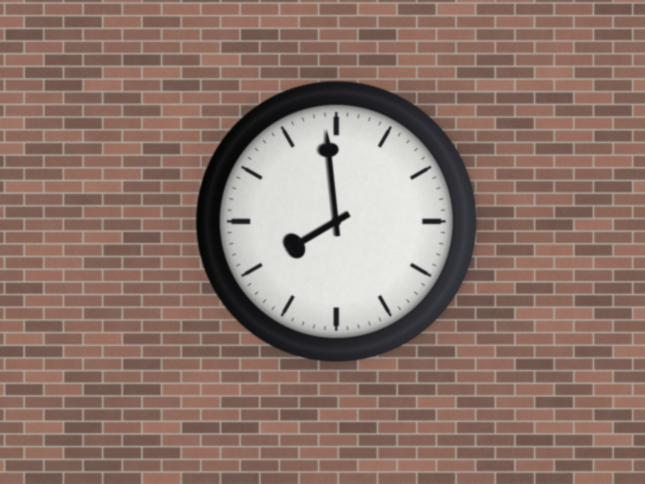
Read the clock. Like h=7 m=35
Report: h=7 m=59
